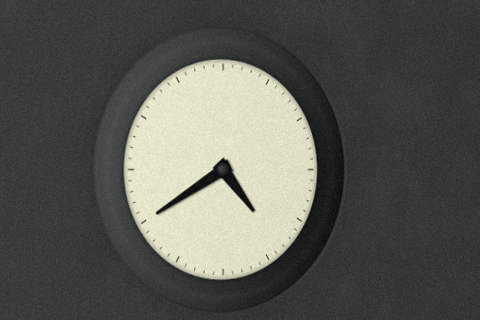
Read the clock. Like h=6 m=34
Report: h=4 m=40
